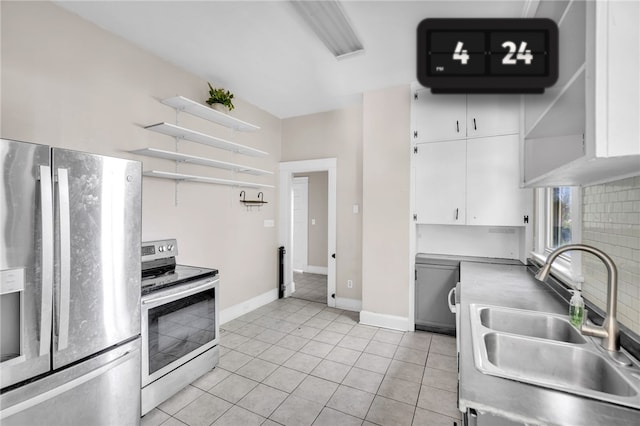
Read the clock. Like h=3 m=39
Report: h=4 m=24
